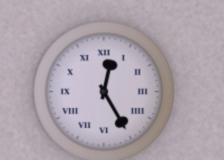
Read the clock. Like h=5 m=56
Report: h=12 m=25
